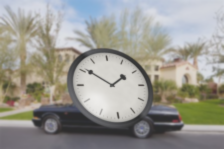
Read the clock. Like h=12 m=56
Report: h=1 m=51
